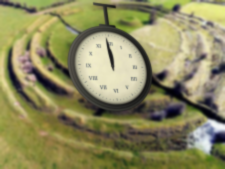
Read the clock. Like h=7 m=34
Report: h=11 m=59
